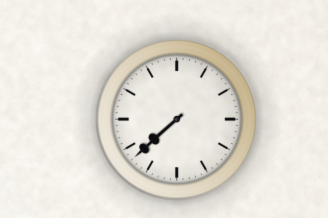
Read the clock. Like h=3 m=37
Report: h=7 m=38
